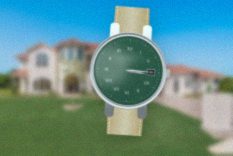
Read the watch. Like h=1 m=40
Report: h=3 m=15
